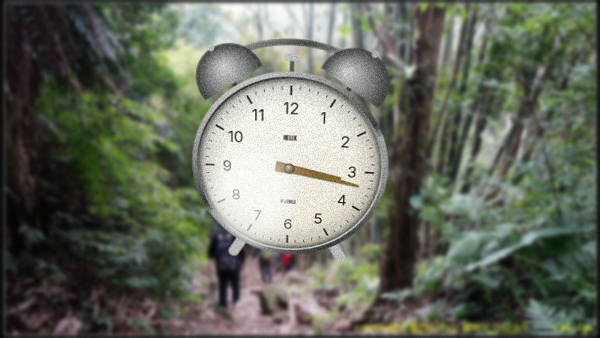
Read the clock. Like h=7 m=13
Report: h=3 m=17
